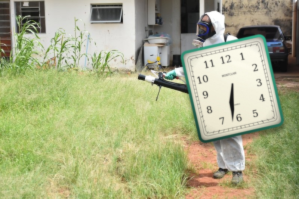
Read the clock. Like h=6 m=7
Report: h=6 m=32
